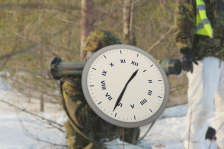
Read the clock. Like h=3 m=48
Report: h=12 m=31
